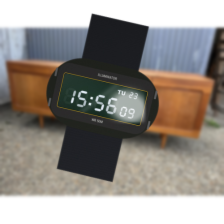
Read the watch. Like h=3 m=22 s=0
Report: h=15 m=56 s=9
